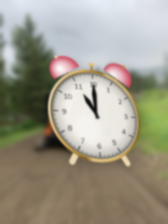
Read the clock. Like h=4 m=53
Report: h=11 m=0
